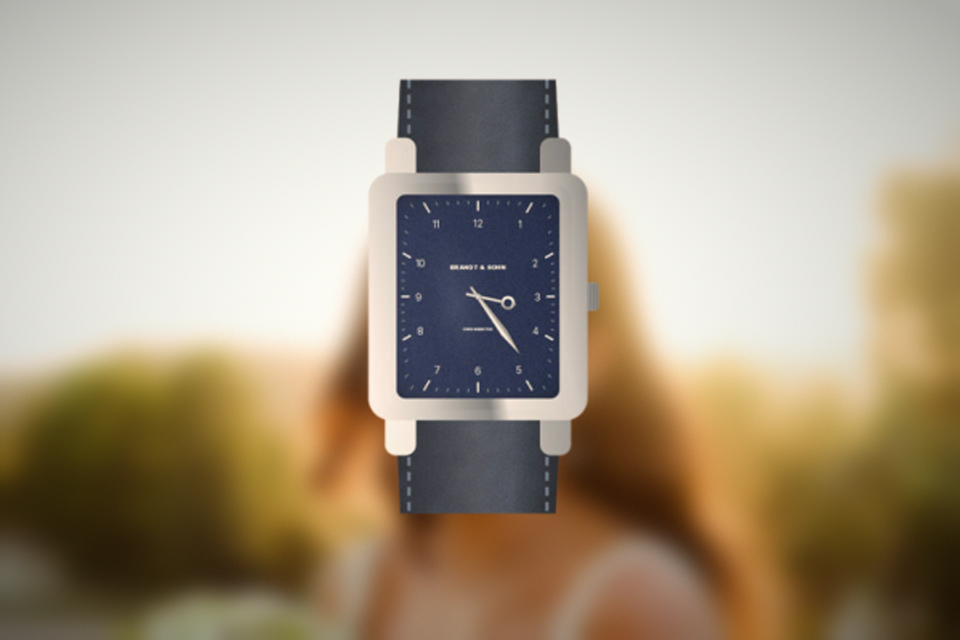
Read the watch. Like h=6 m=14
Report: h=3 m=24
